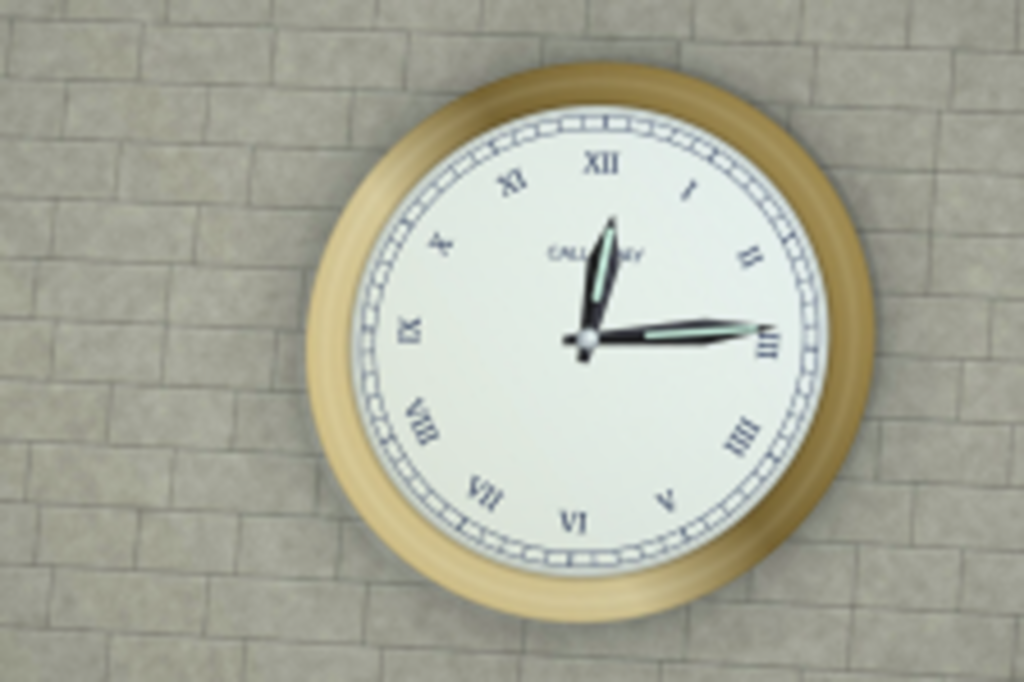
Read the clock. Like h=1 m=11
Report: h=12 m=14
